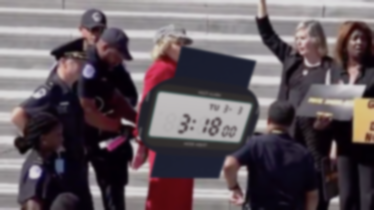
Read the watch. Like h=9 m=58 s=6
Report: h=3 m=18 s=0
